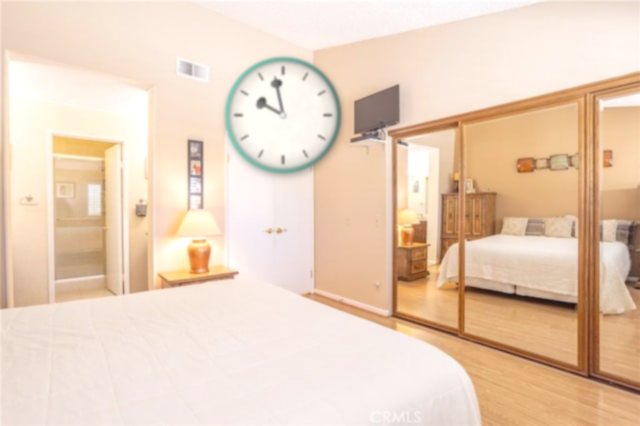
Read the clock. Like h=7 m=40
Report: h=9 m=58
